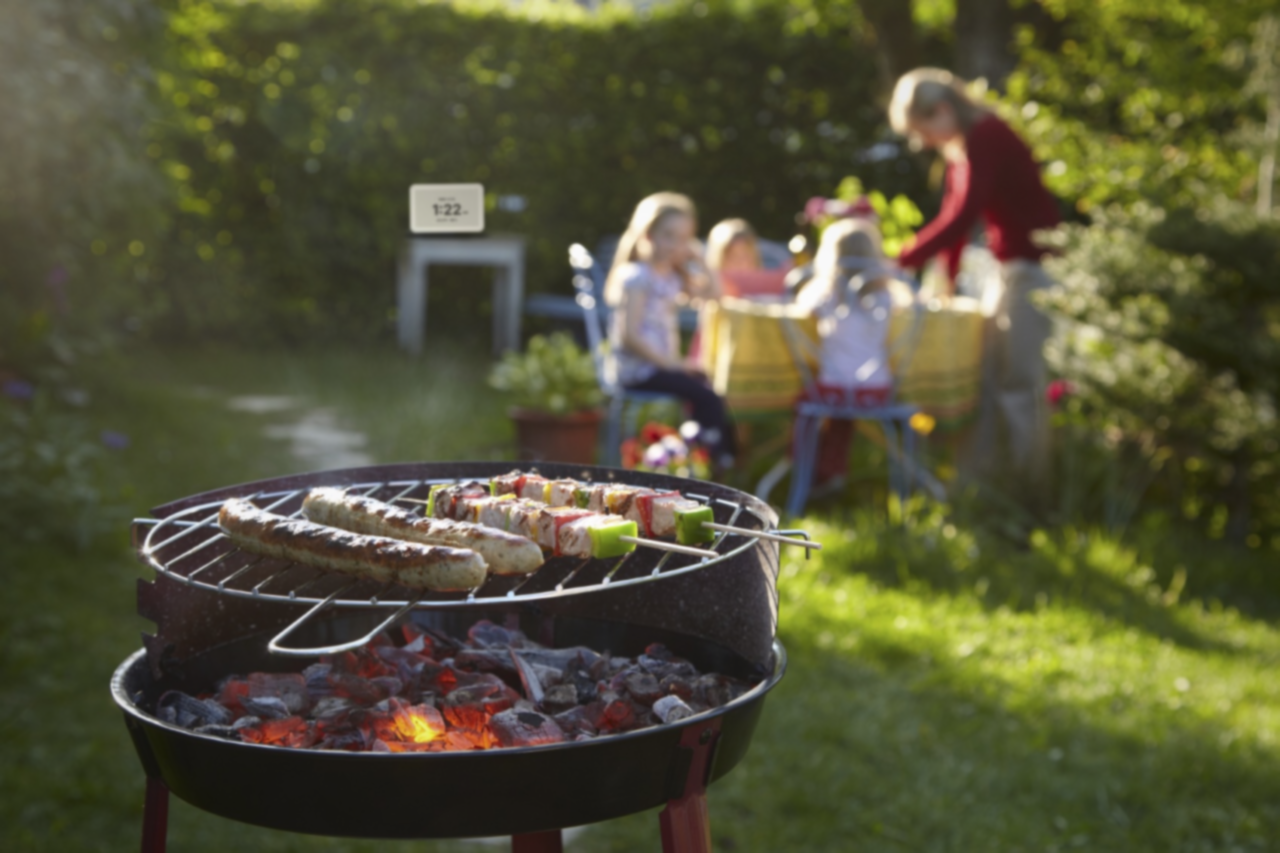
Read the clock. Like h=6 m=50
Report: h=1 m=22
